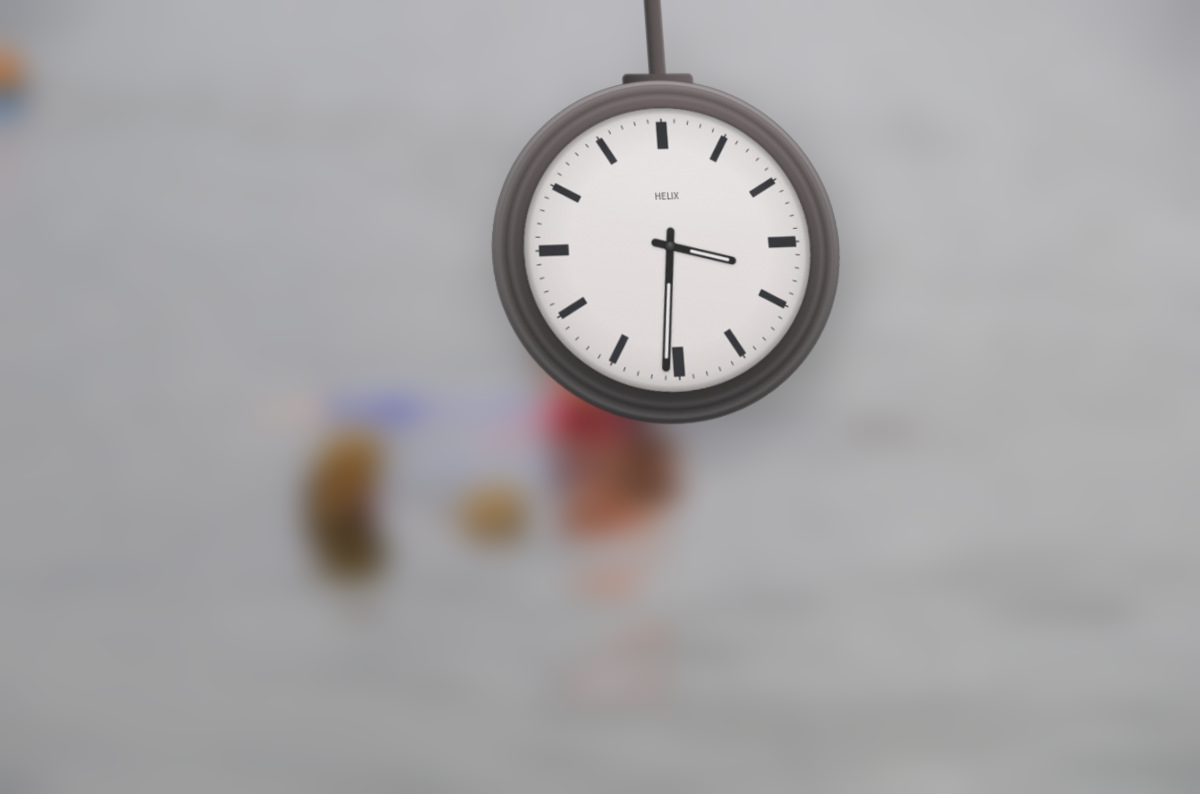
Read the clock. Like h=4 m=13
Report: h=3 m=31
